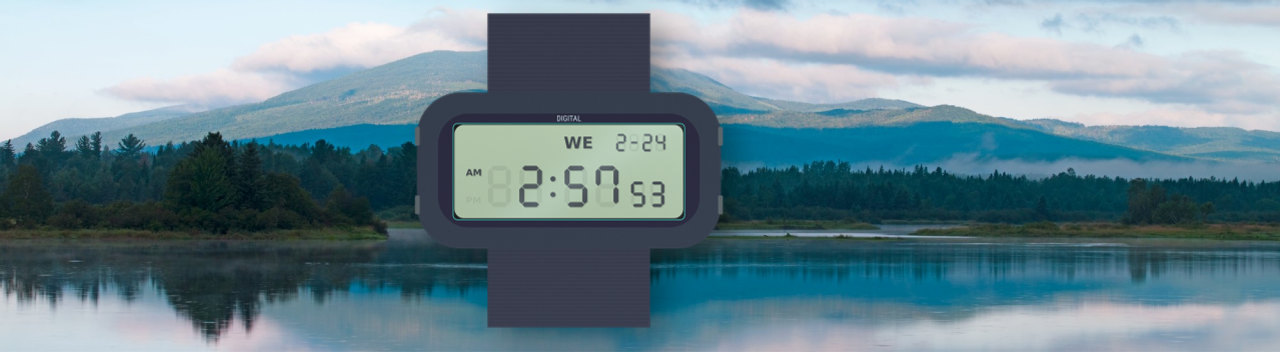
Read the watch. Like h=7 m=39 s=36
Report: h=2 m=57 s=53
